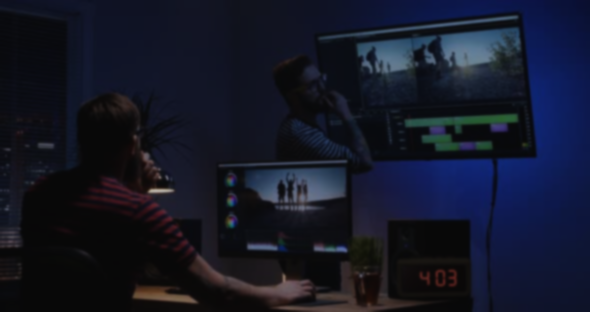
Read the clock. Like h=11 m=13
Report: h=4 m=3
